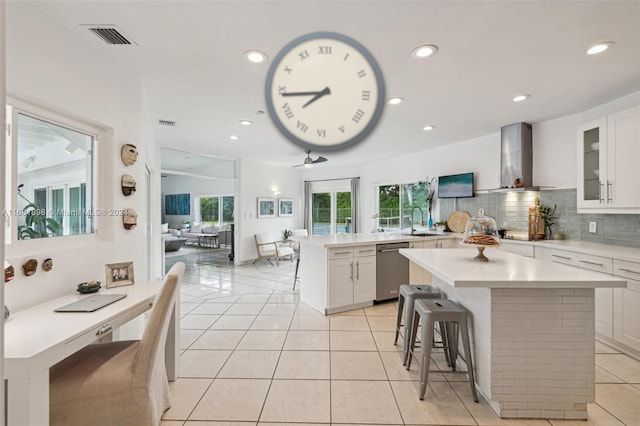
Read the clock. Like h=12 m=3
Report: h=7 m=44
